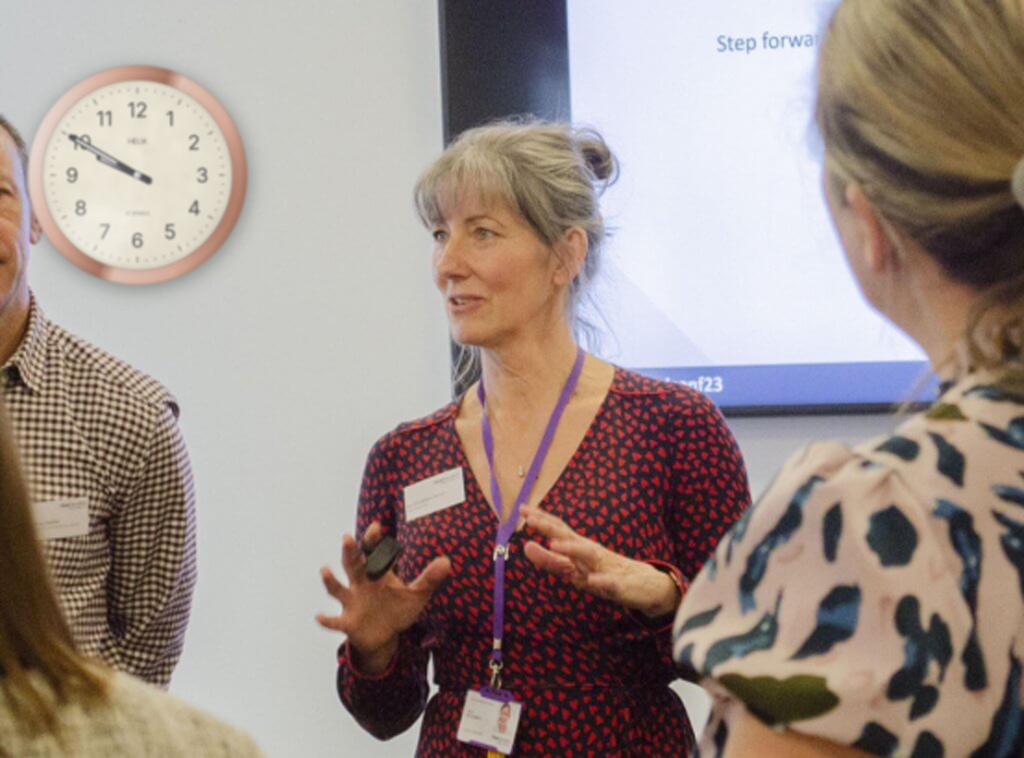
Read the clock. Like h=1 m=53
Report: h=9 m=50
